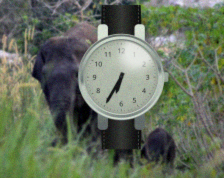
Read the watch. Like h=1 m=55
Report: h=6 m=35
